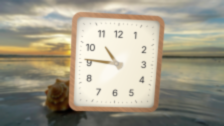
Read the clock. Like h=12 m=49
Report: h=10 m=46
